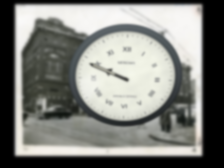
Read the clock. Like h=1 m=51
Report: h=9 m=49
